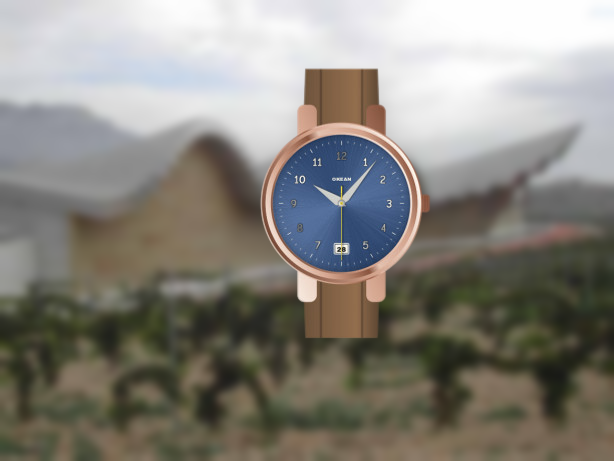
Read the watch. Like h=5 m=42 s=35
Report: h=10 m=6 s=30
